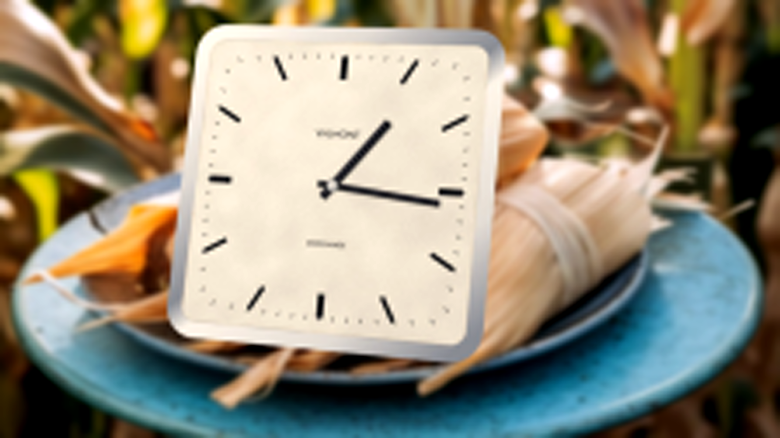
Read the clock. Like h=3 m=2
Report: h=1 m=16
